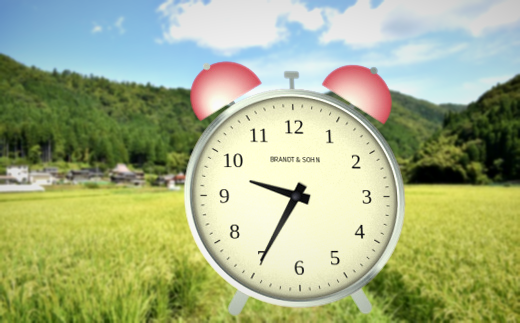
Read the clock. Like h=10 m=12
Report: h=9 m=35
